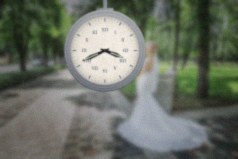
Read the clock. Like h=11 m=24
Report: h=3 m=41
